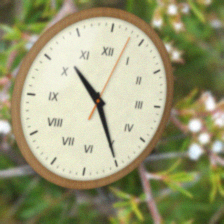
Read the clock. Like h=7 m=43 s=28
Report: h=10 m=25 s=3
